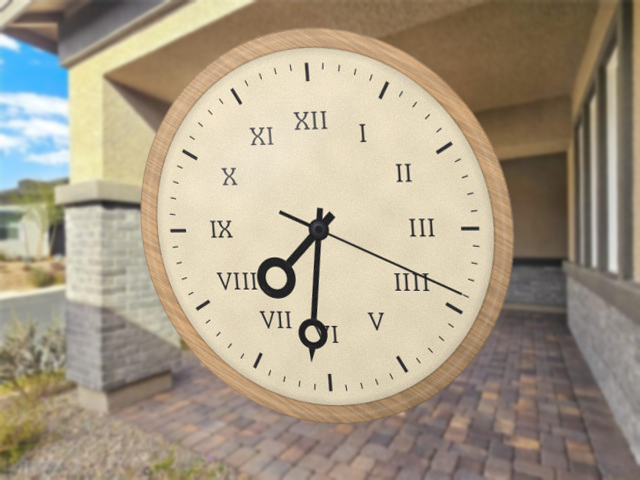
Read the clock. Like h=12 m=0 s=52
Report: h=7 m=31 s=19
